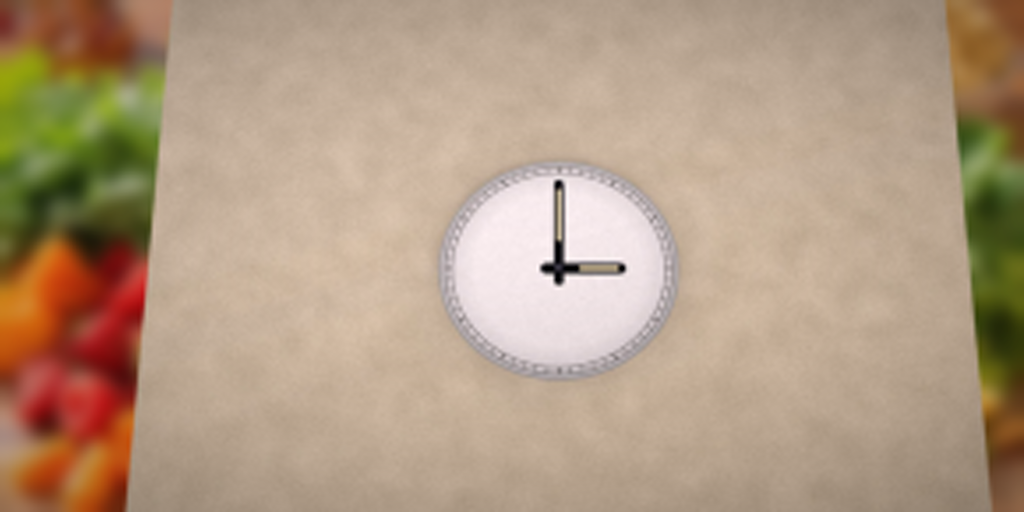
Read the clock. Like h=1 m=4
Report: h=3 m=0
